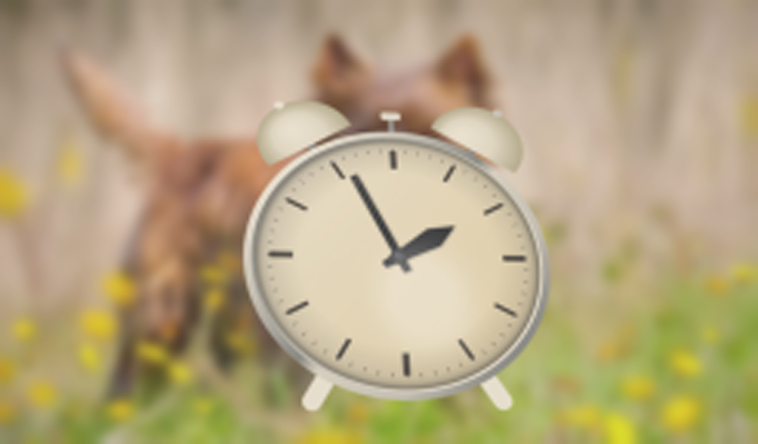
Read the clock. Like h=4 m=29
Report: h=1 m=56
